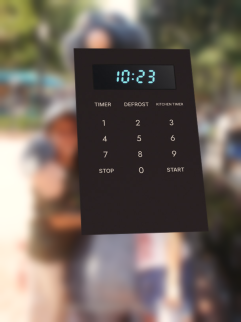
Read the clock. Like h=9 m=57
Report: h=10 m=23
